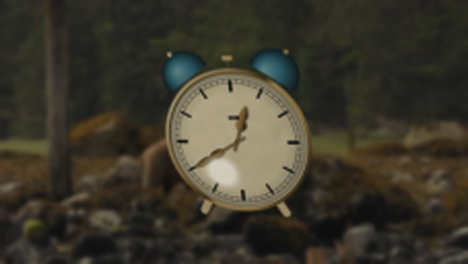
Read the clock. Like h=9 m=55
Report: h=12 m=40
